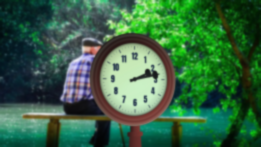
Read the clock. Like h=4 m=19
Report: h=2 m=13
